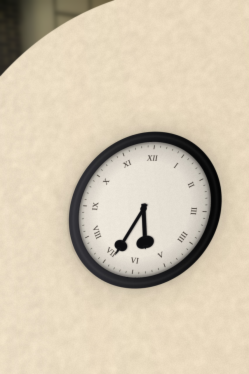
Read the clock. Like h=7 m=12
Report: h=5 m=34
